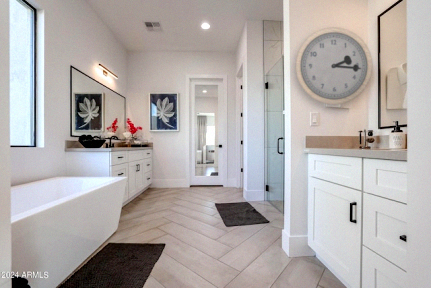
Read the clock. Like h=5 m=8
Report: h=2 m=16
